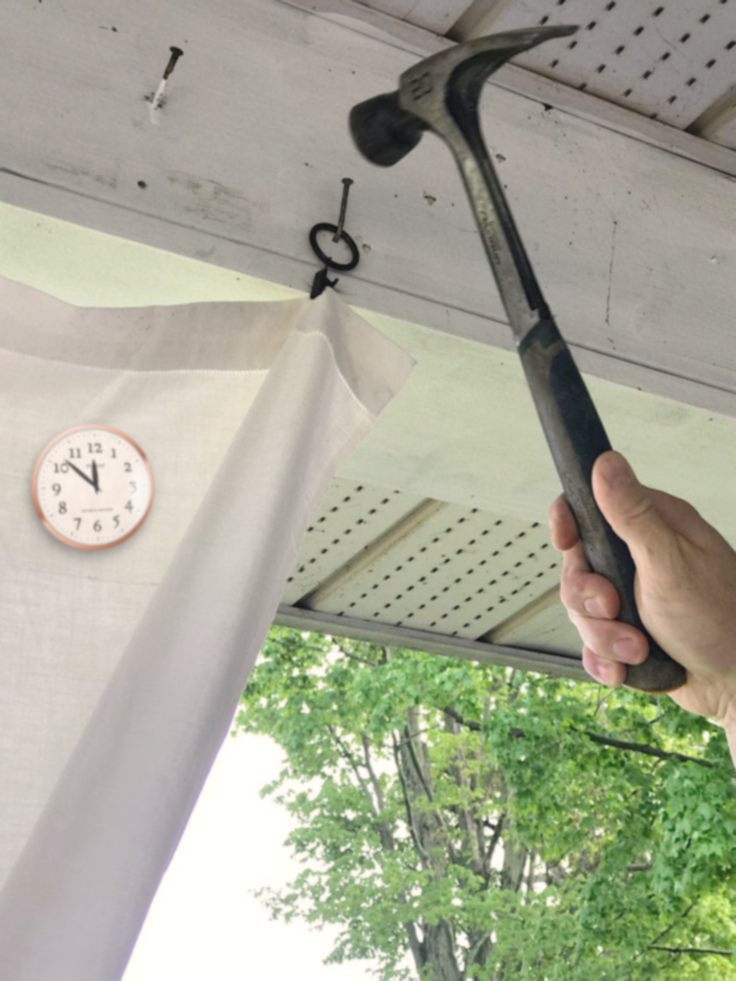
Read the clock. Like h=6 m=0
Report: h=11 m=52
